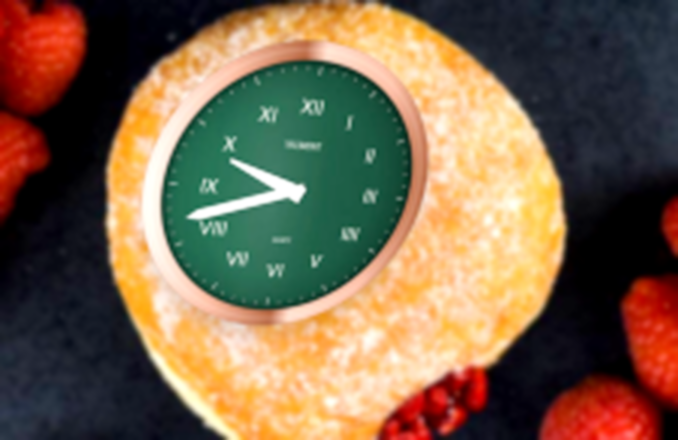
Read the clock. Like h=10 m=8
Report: h=9 m=42
